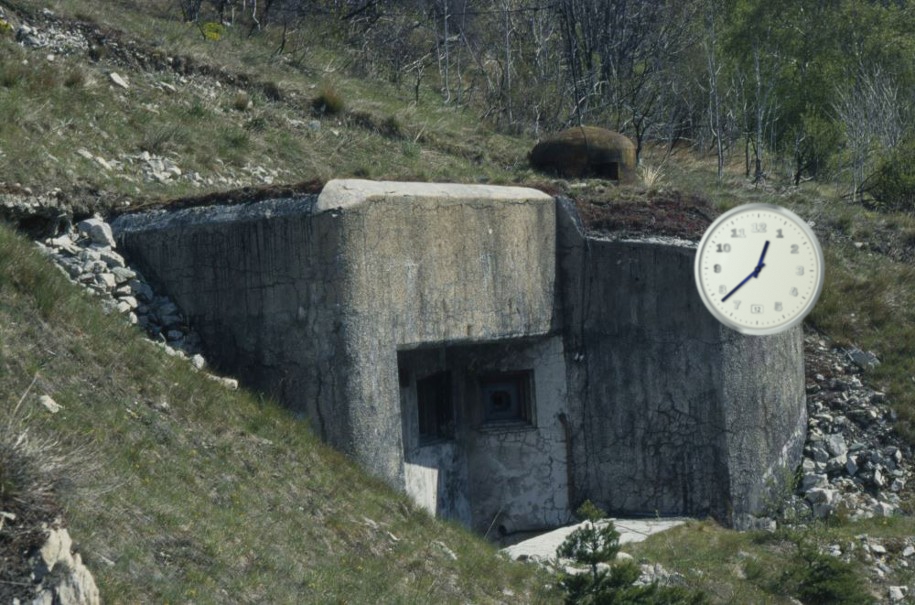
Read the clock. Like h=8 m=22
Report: h=12 m=38
